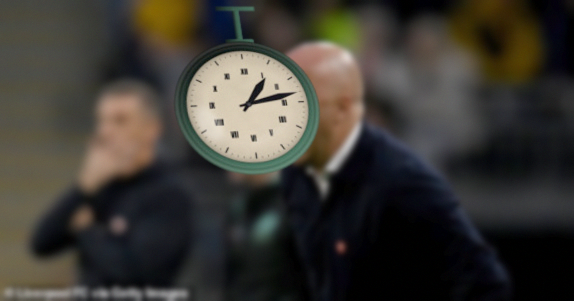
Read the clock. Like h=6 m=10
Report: h=1 m=13
